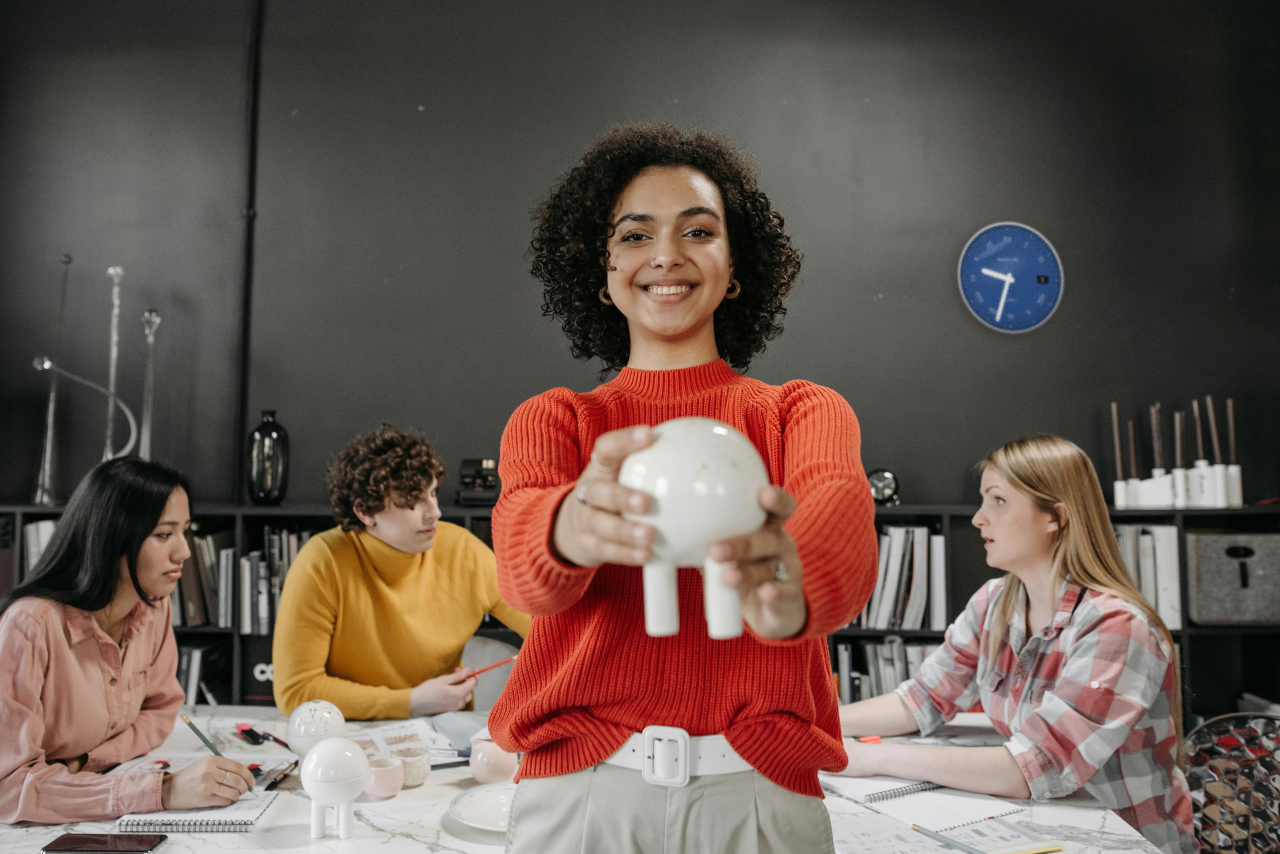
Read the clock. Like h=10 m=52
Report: h=9 m=33
